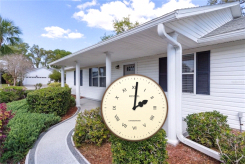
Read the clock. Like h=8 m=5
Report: h=2 m=1
